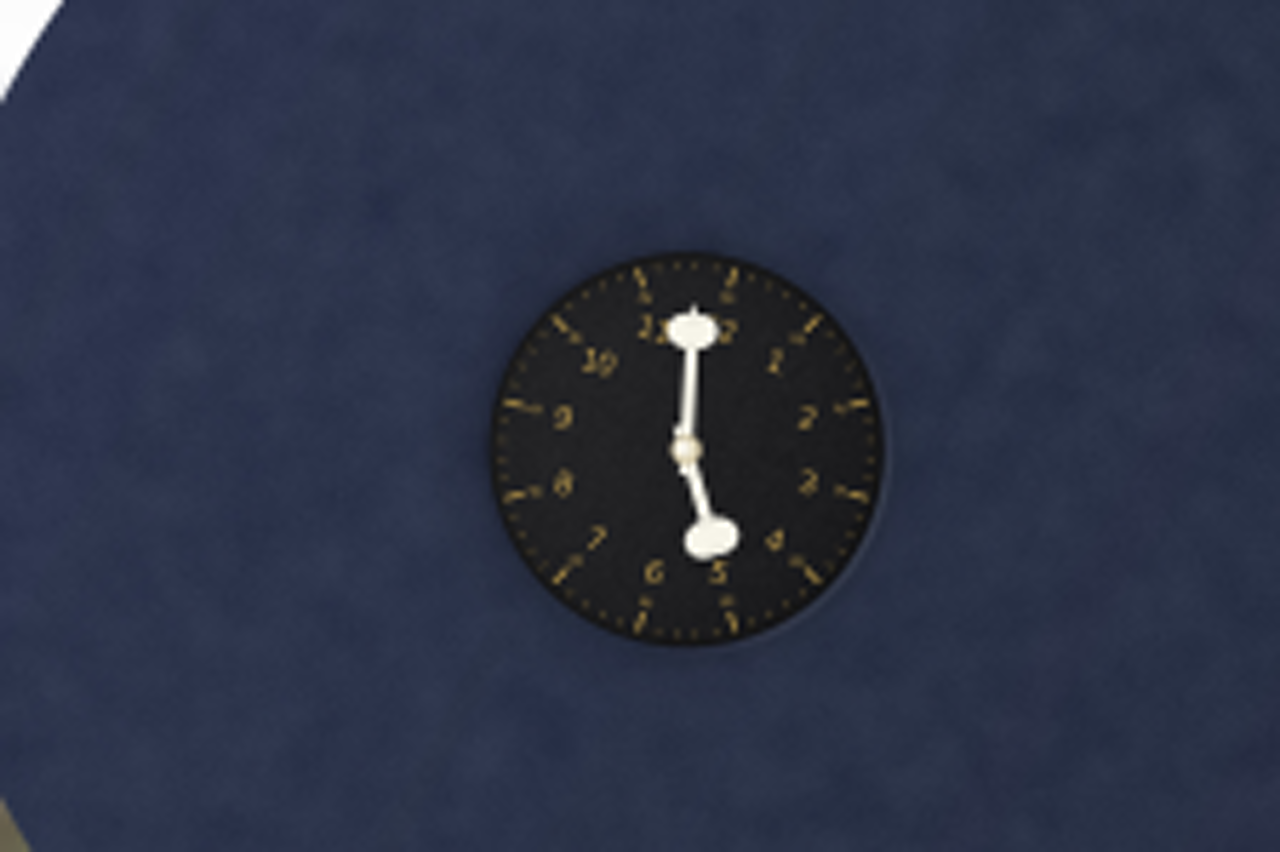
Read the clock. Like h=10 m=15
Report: h=4 m=58
